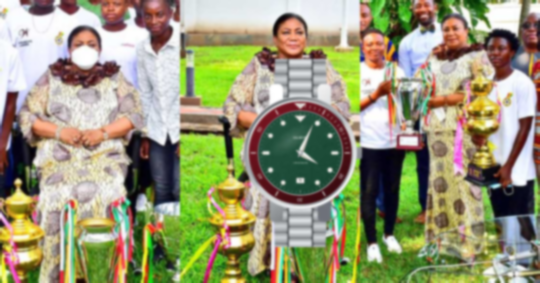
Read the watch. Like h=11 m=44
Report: h=4 m=4
